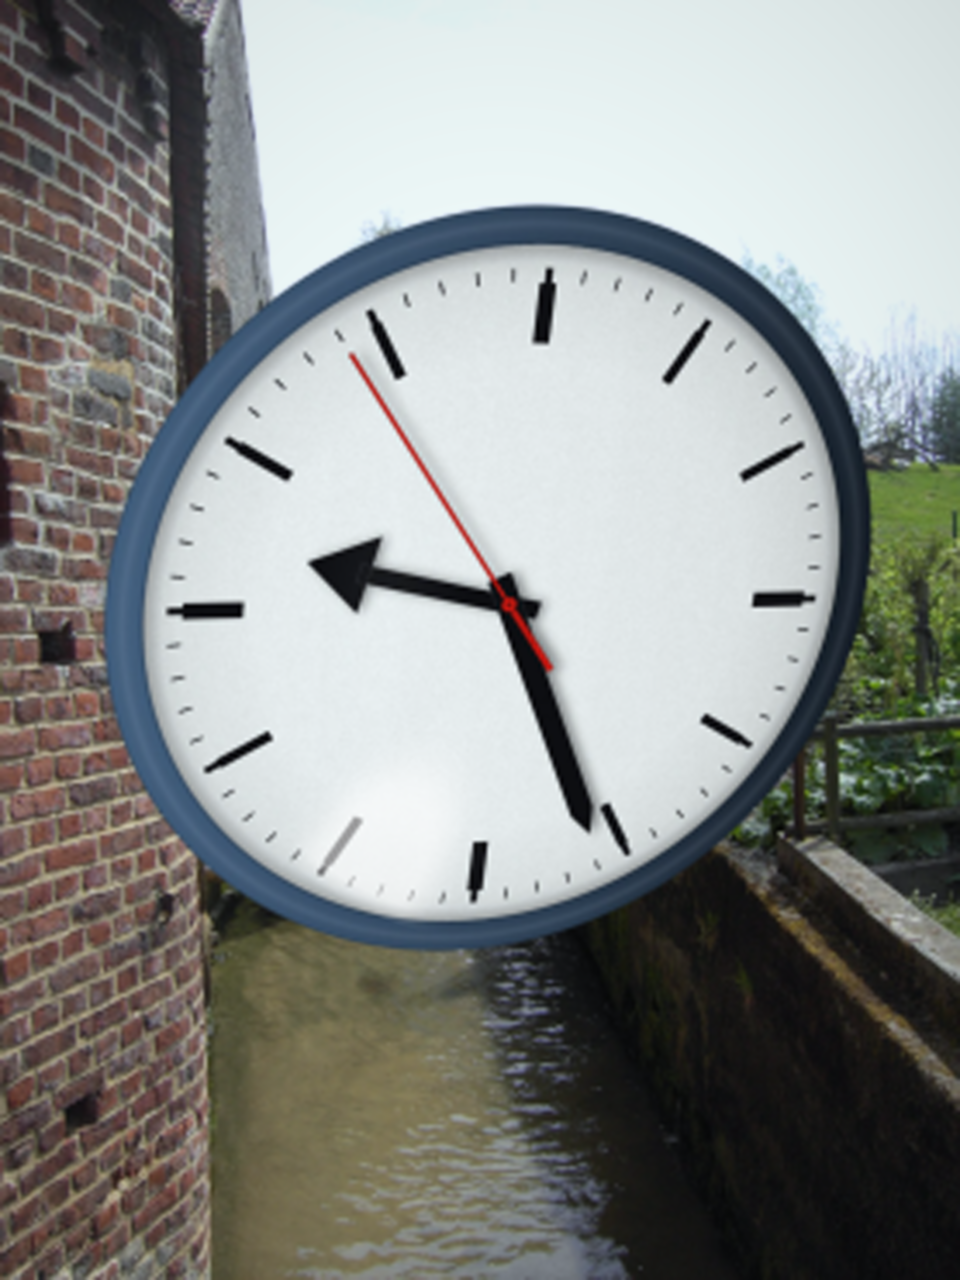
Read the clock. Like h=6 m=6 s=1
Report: h=9 m=25 s=54
